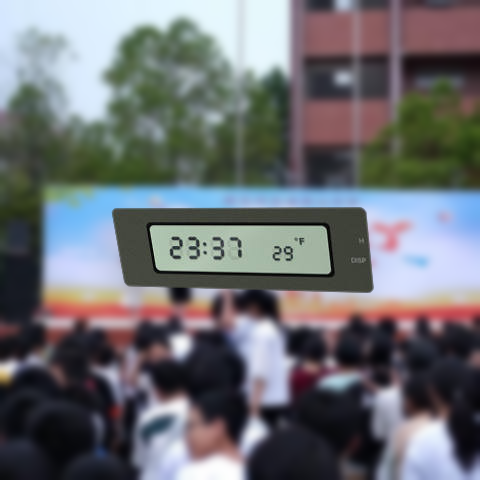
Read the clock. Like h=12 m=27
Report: h=23 m=37
